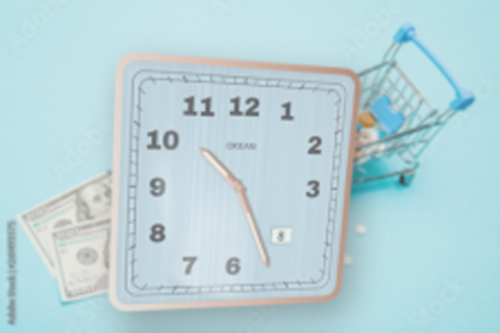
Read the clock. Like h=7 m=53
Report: h=10 m=26
